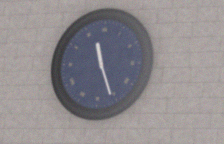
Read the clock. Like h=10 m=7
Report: h=11 m=26
